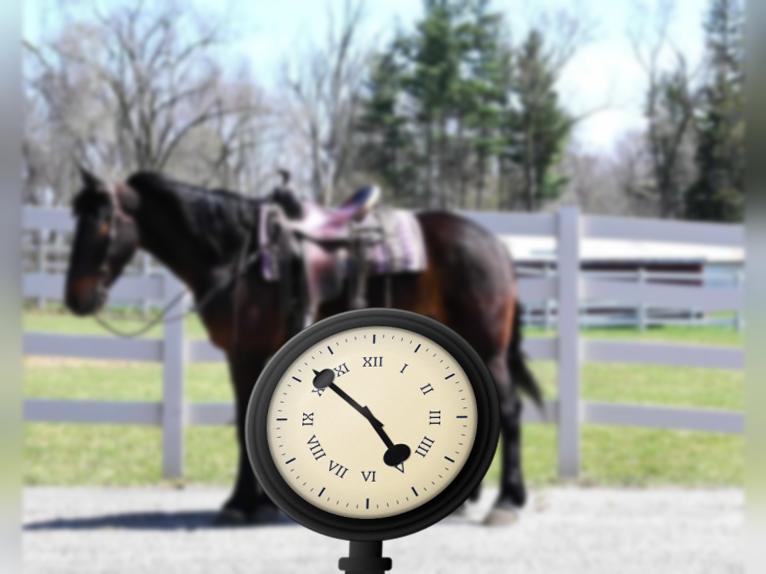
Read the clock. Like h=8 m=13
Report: h=4 m=52
